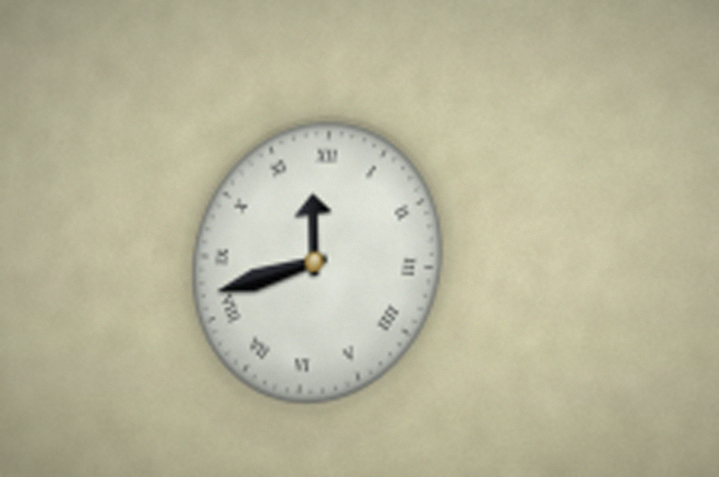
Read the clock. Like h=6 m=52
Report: h=11 m=42
